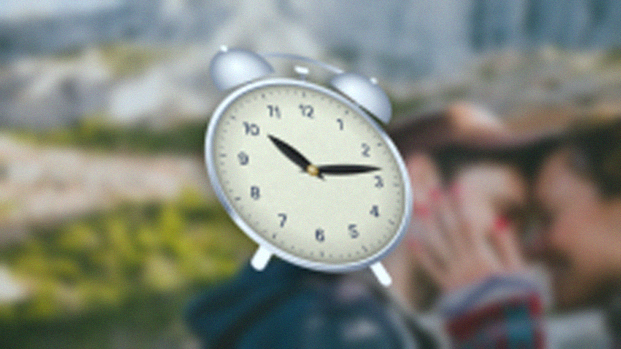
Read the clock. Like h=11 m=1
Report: h=10 m=13
